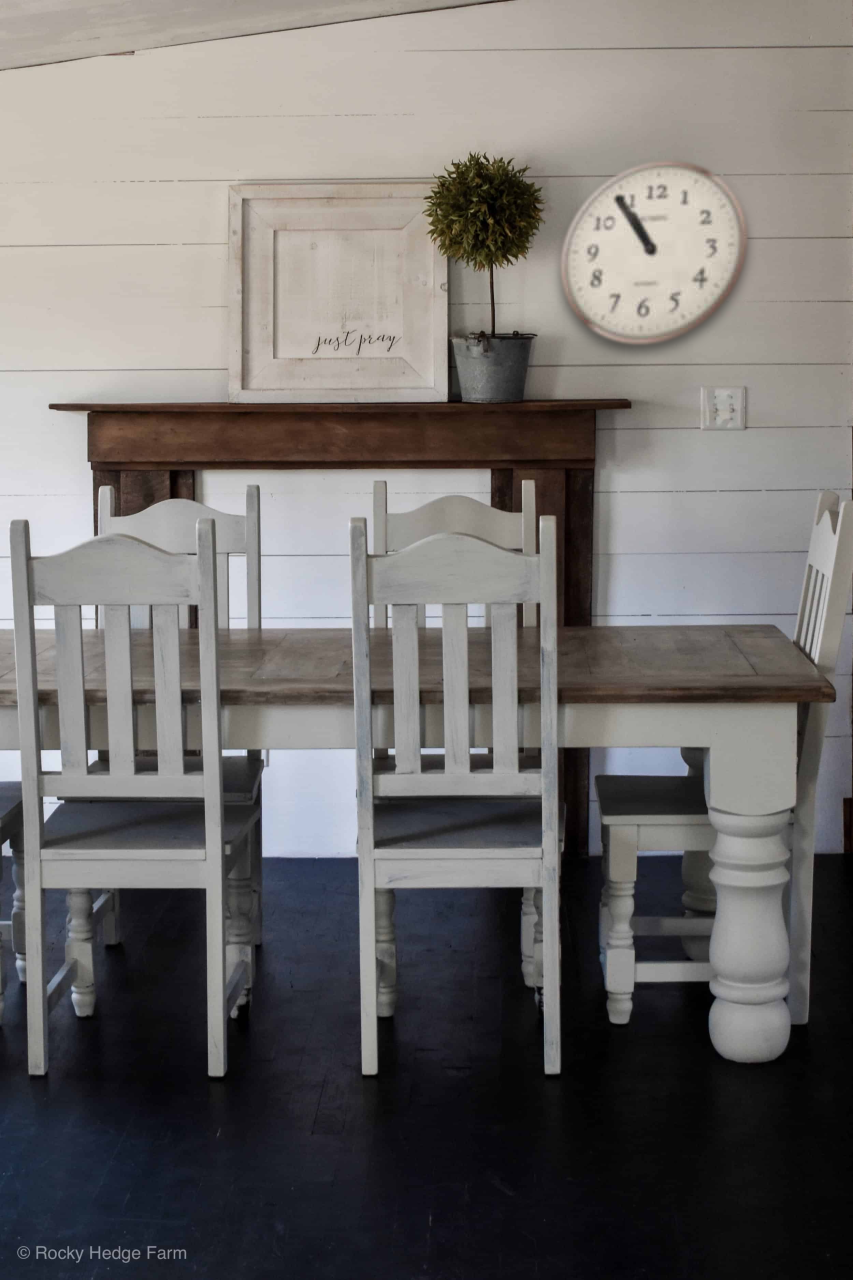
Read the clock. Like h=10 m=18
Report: h=10 m=54
